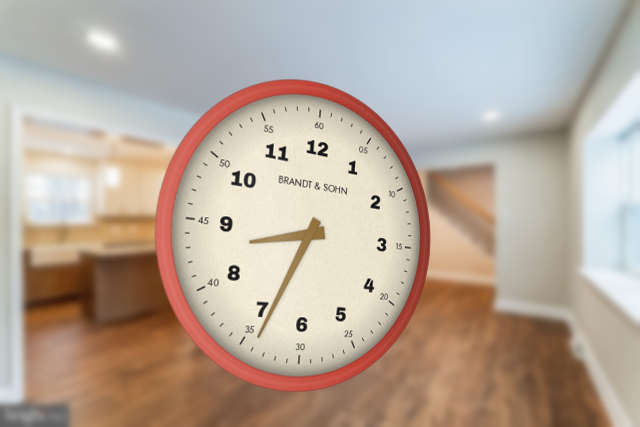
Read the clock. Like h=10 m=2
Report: h=8 m=34
